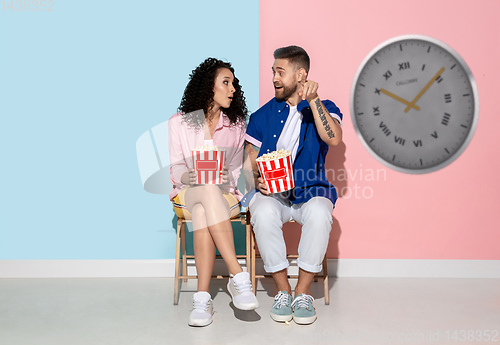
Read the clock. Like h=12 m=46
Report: h=10 m=9
